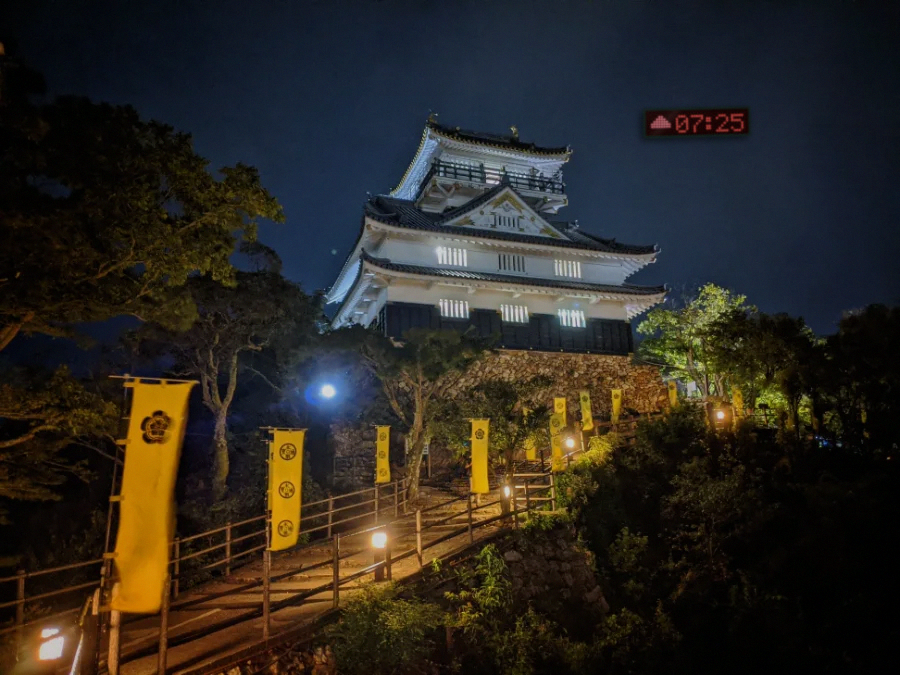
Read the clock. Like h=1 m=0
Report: h=7 m=25
